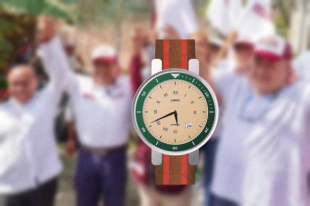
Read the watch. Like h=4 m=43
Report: h=5 m=41
